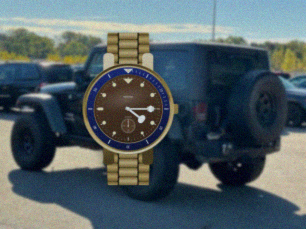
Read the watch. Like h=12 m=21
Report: h=4 m=15
